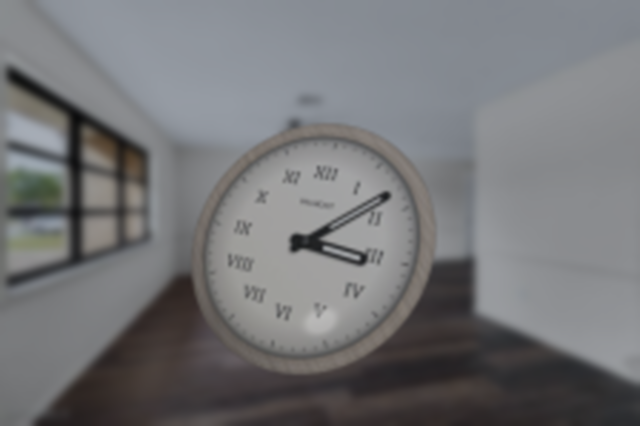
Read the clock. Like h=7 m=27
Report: h=3 m=8
